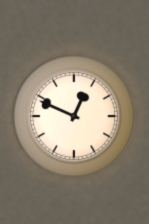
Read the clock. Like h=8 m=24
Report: h=12 m=49
